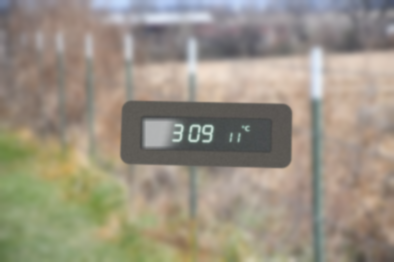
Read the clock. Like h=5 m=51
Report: h=3 m=9
